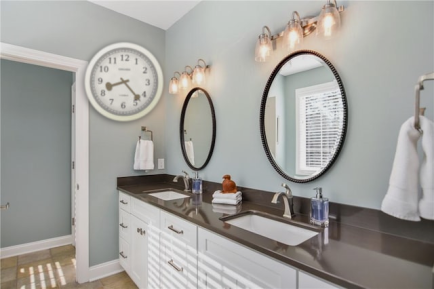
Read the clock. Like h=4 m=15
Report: h=8 m=23
